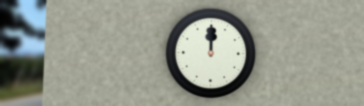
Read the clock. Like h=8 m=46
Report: h=12 m=0
